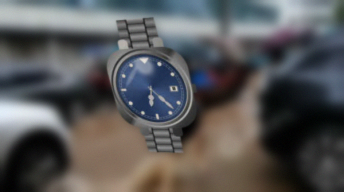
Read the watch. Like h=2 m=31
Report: h=6 m=23
